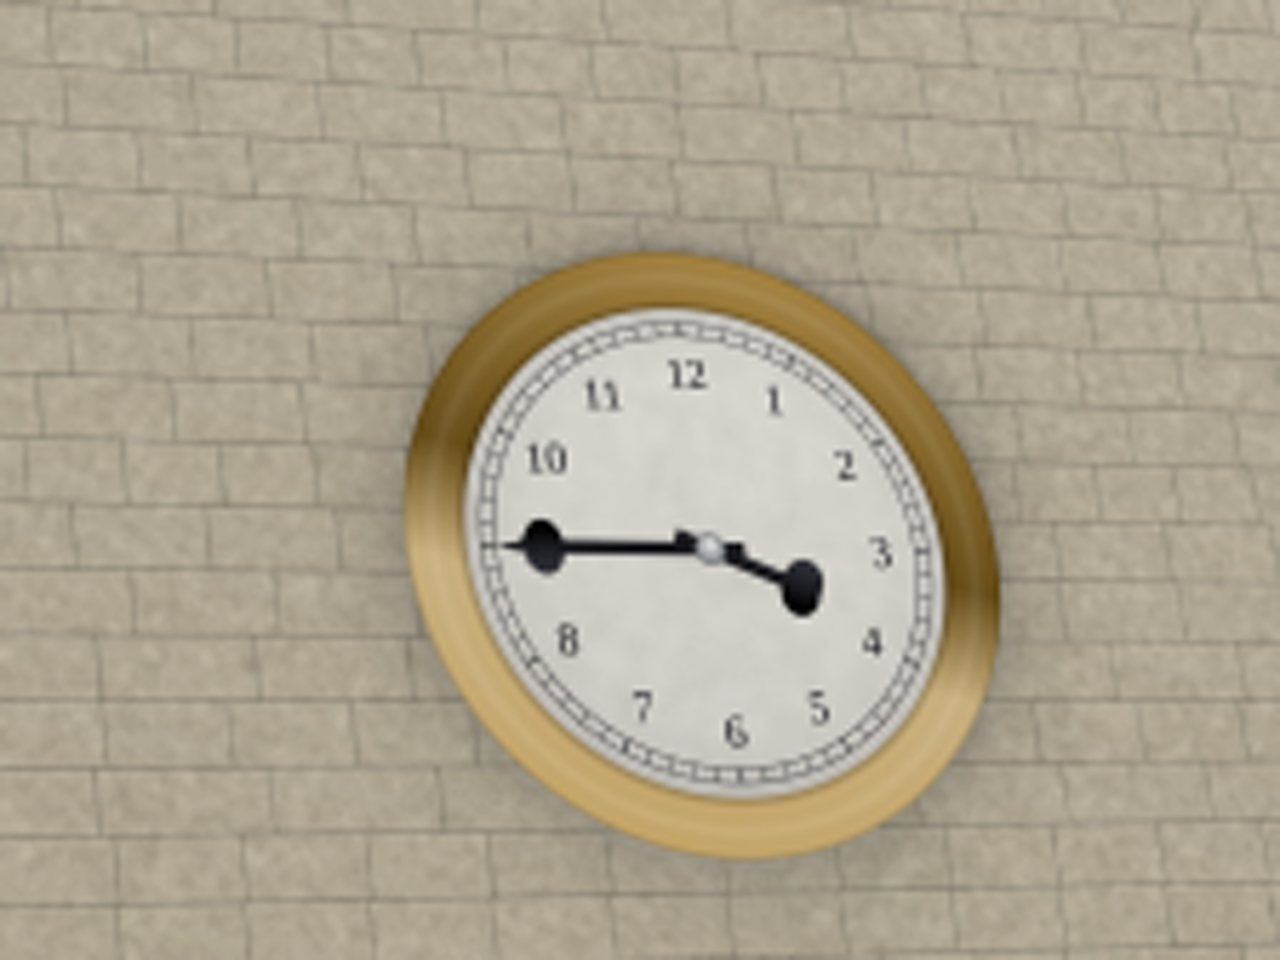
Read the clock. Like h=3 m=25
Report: h=3 m=45
